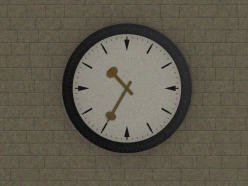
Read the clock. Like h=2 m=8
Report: h=10 m=35
